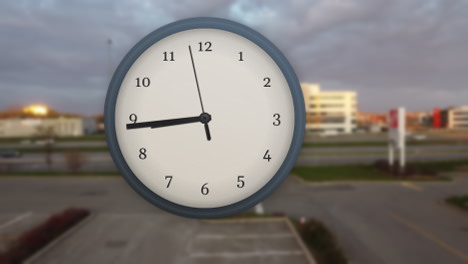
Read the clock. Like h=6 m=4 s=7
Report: h=8 m=43 s=58
